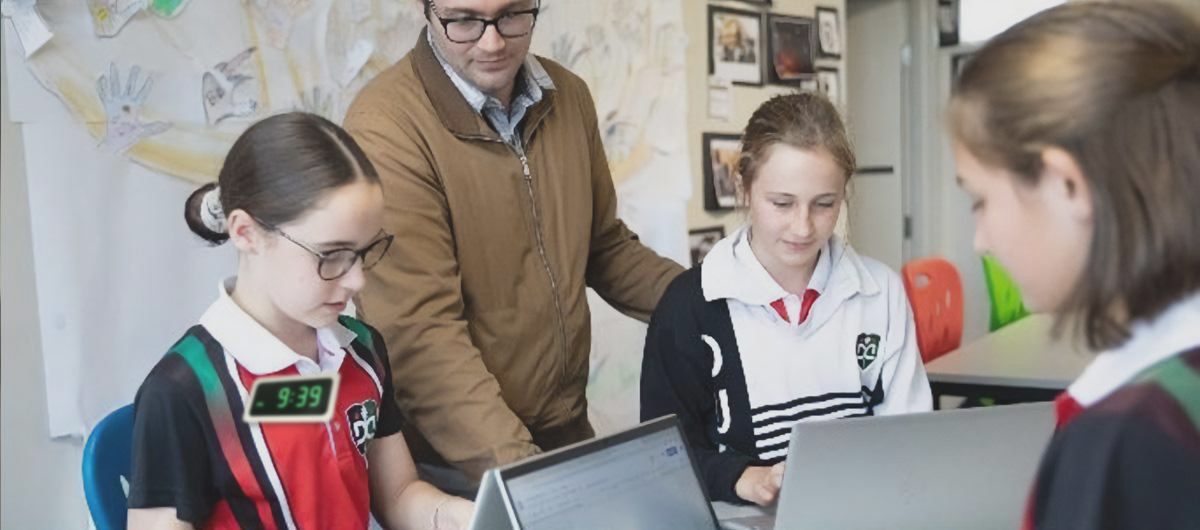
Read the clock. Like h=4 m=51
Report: h=9 m=39
